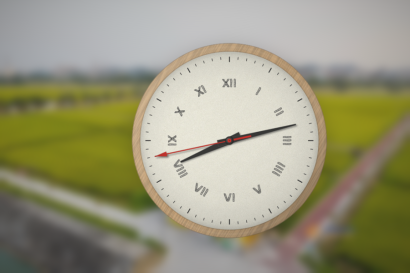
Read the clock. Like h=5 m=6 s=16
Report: h=8 m=12 s=43
